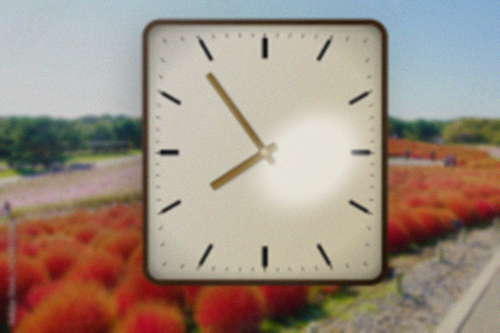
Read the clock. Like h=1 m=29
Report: h=7 m=54
